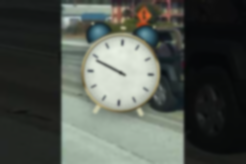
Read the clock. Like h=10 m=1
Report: h=9 m=49
